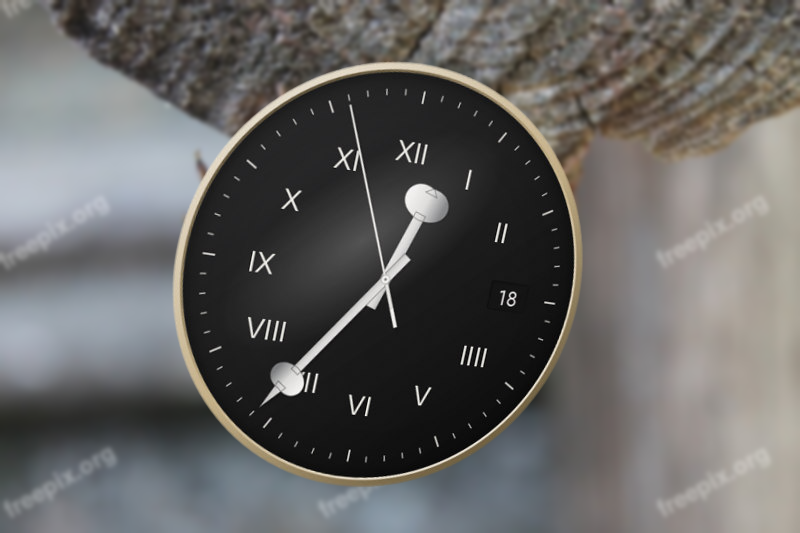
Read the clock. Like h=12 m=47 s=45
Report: h=12 m=35 s=56
